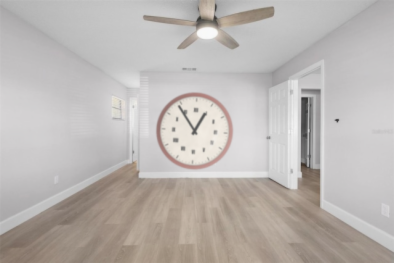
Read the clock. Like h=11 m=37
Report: h=12 m=54
